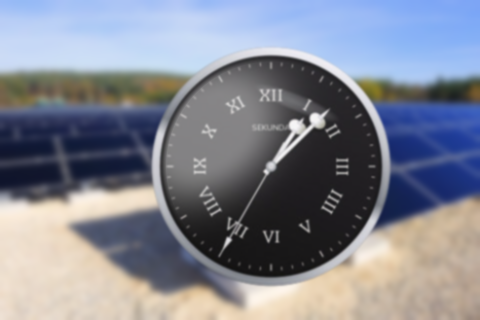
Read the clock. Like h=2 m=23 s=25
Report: h=1 m=7 s=35
